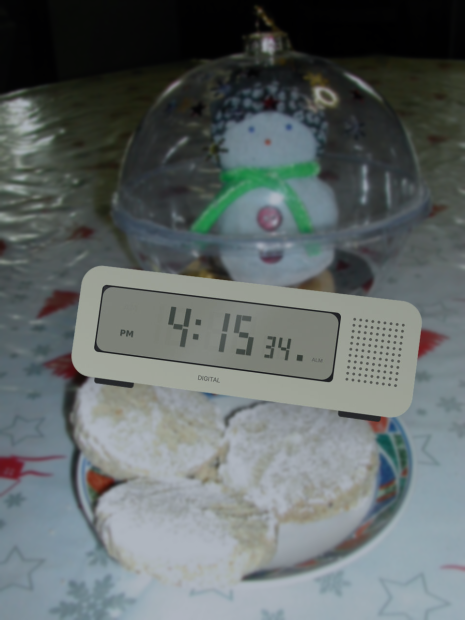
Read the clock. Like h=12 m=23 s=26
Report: h=4 m=15 s=34
